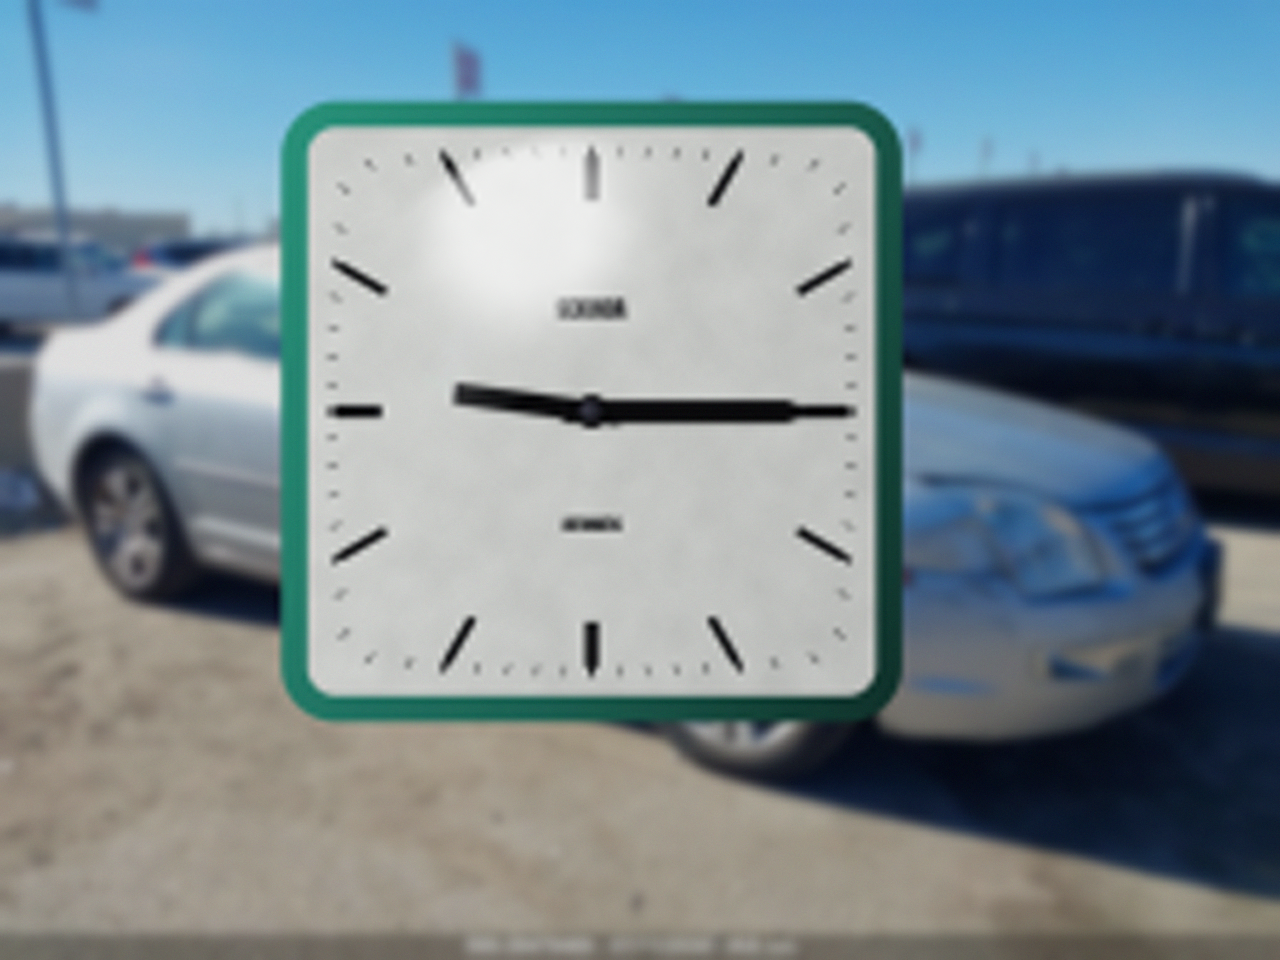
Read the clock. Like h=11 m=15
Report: h=9 m=15
